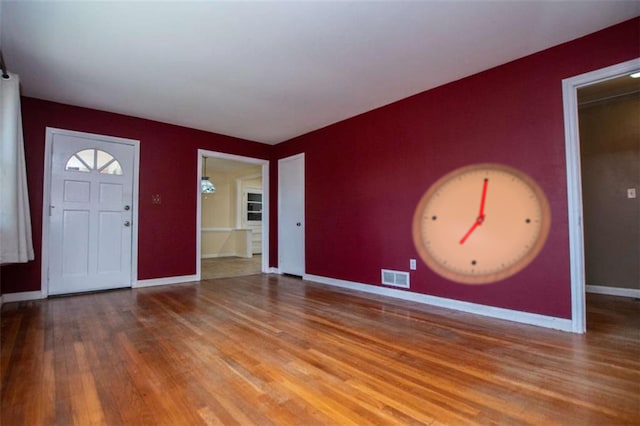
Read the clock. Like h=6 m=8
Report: h=7 m=0
